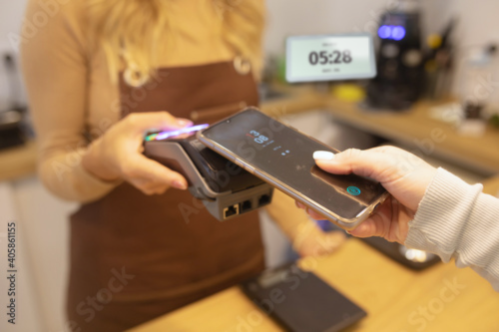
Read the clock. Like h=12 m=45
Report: h=5 m=28
